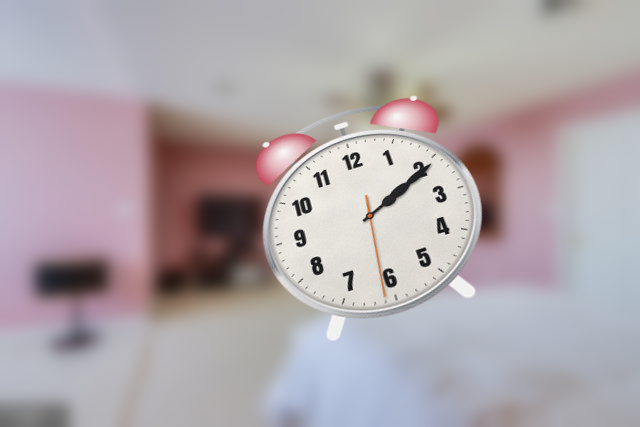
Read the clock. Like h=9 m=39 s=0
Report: h=2 m=10 s=31
